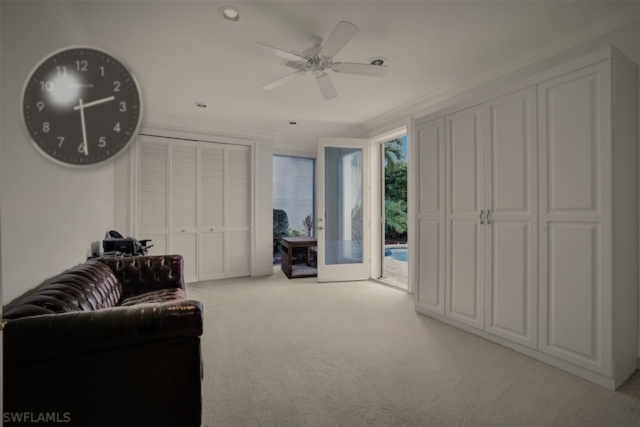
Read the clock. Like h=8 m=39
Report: h=2 m=29
